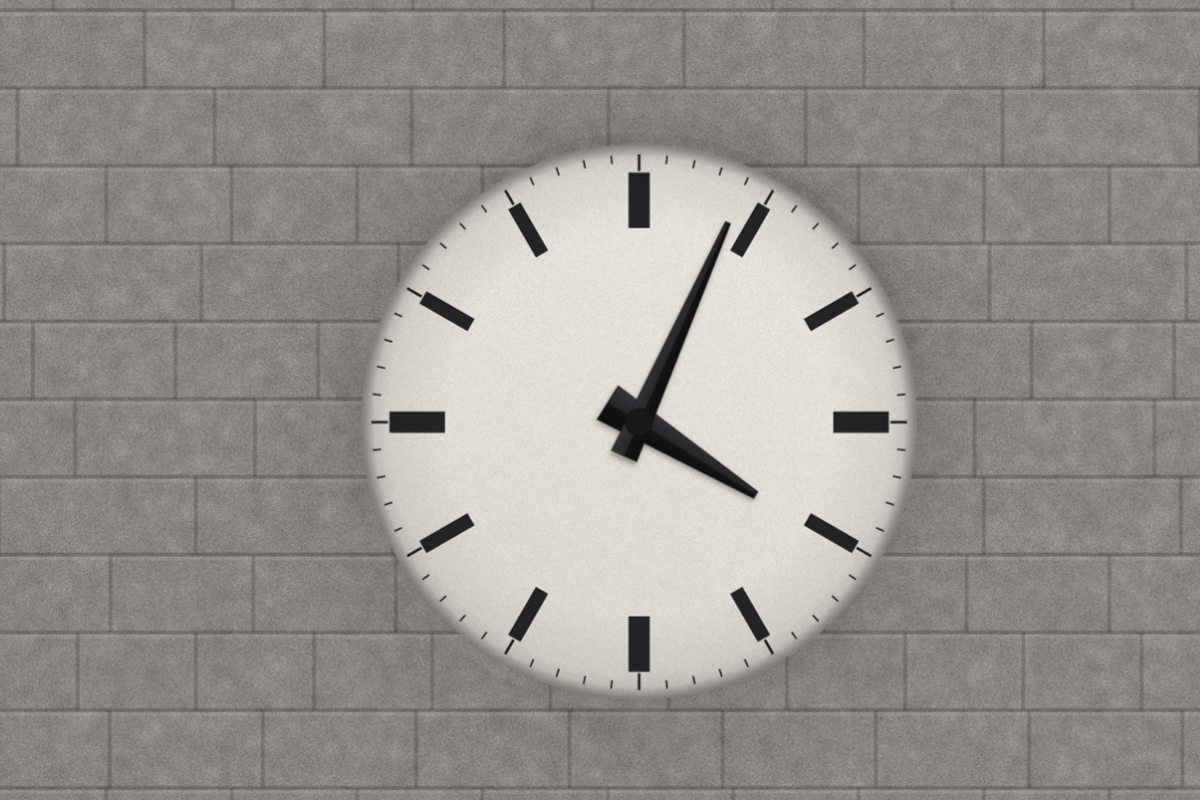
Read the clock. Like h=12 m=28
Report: h=4 m=4
